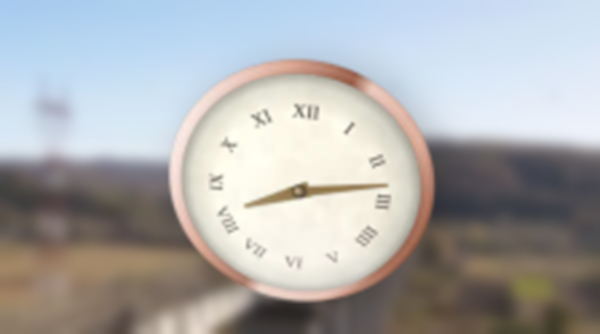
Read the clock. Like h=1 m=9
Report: h=8 m=13
